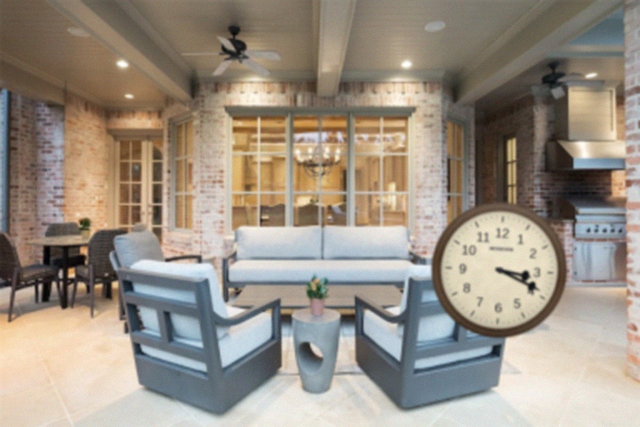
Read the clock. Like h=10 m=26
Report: h=3 m=19
